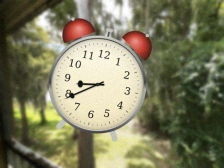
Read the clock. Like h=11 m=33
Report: h=8 m=39
